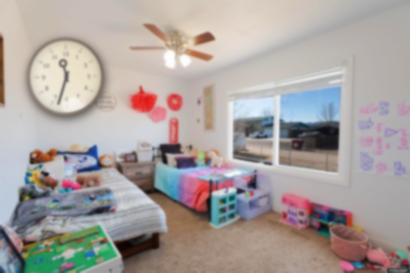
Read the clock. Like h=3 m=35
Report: h=11 m=33
